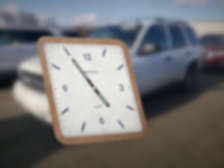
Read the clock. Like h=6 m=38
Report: h=4 m=55
